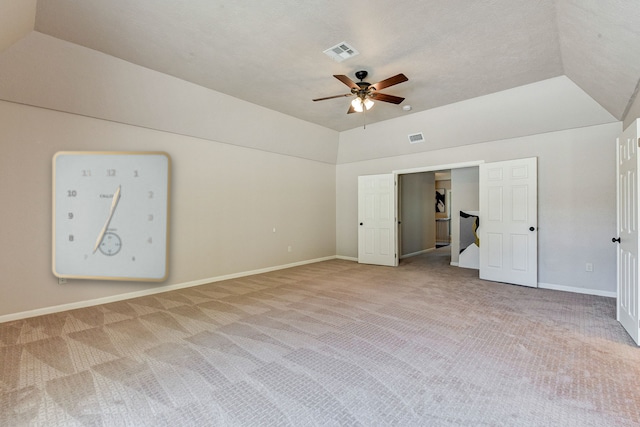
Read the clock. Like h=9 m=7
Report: h=12 m=34
